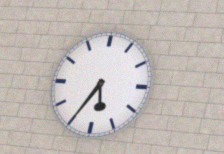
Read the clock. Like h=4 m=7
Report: h=5 m=35
